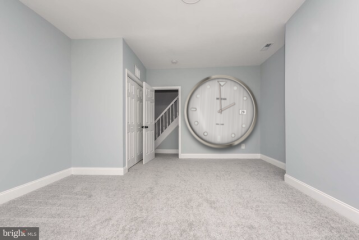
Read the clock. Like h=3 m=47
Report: h=1 m=59
